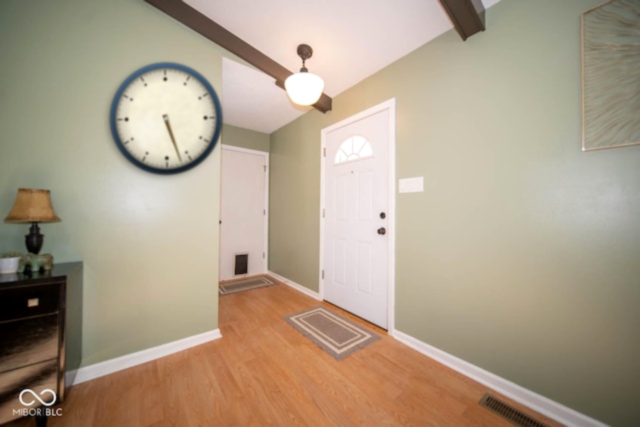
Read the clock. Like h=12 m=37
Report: h=5 m=27
